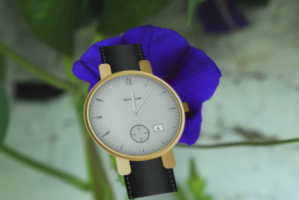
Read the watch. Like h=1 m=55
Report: h=12 m=7
